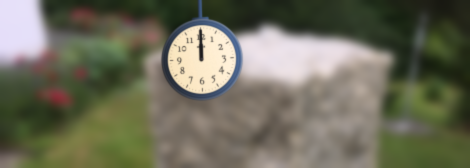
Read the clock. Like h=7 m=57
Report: h=12 m=0
